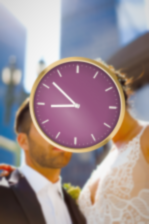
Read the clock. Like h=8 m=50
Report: h=8 m=52
